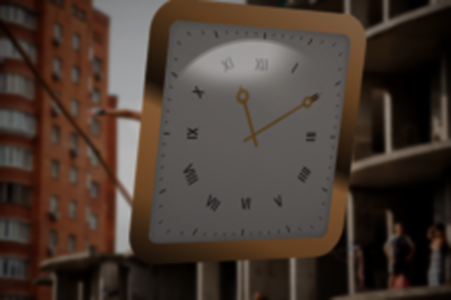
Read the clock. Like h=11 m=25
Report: h=11 m=10
